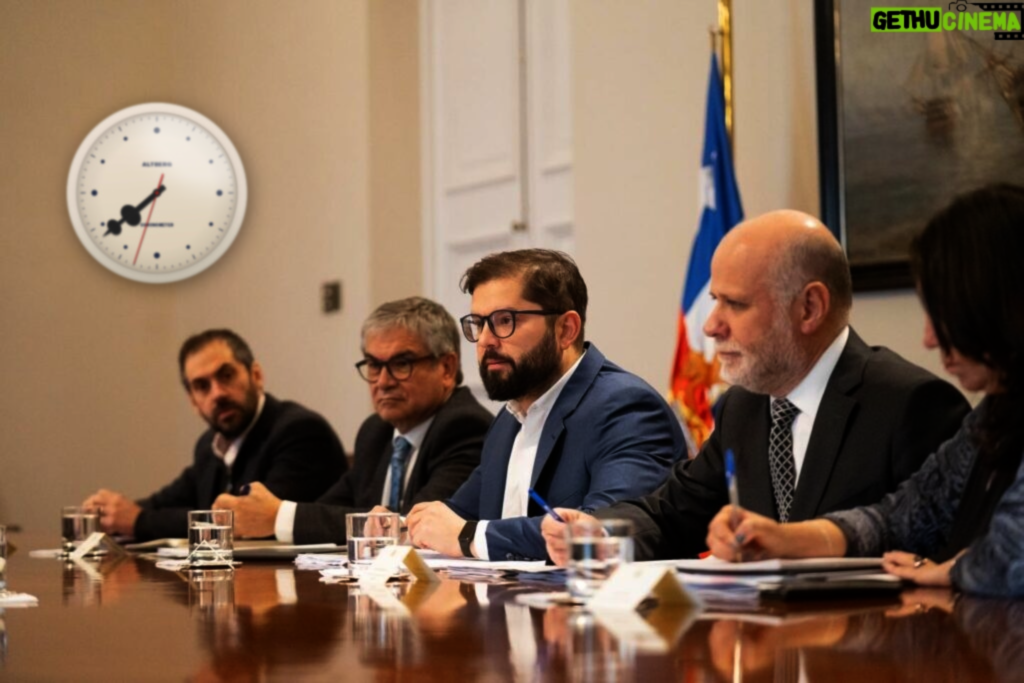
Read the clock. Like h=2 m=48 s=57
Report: h=7 m=38 s=33
